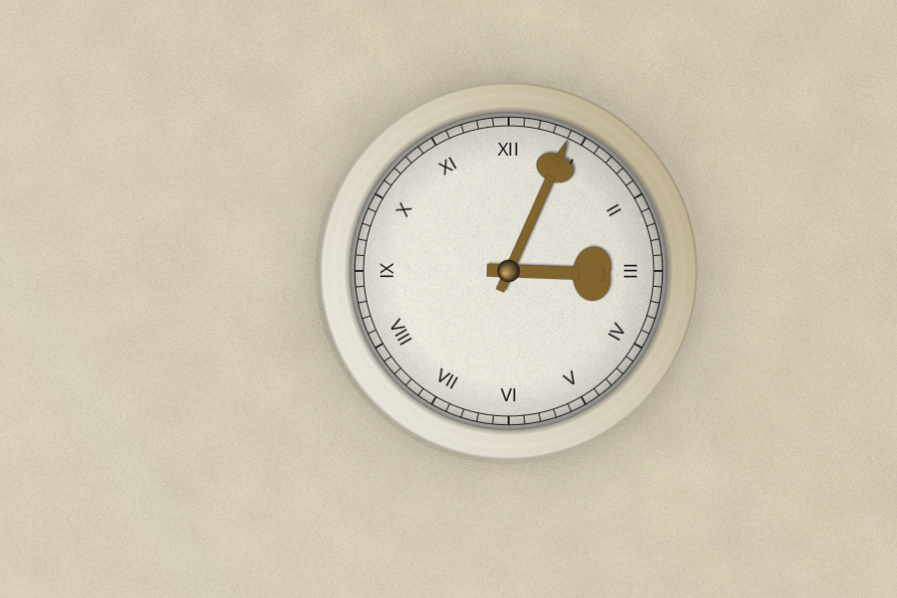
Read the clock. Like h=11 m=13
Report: h=3 m=4
